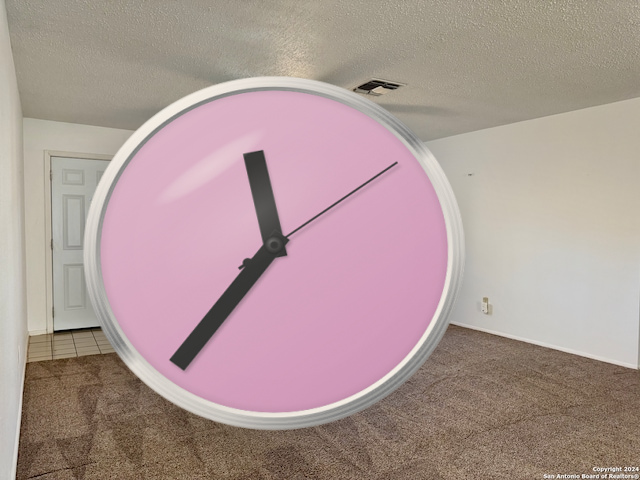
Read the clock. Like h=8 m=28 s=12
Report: h=11 m=36 s=9
